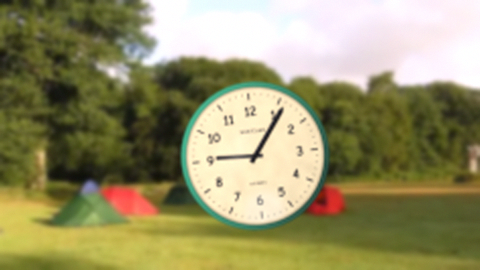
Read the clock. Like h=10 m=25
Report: h=9 m=6
